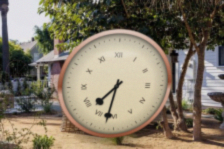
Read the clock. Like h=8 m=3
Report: h=7 m=32
